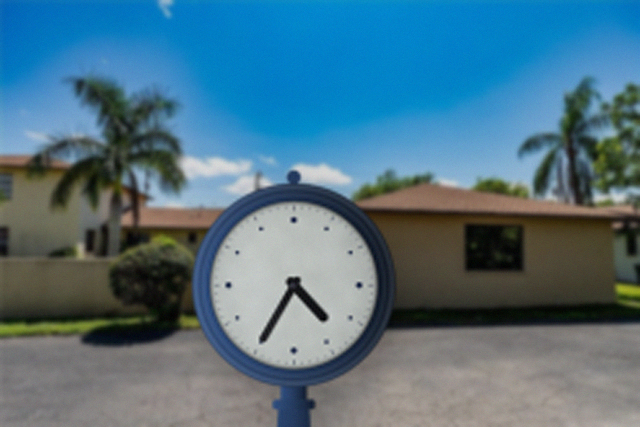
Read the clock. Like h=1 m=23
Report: h=4 m=35
